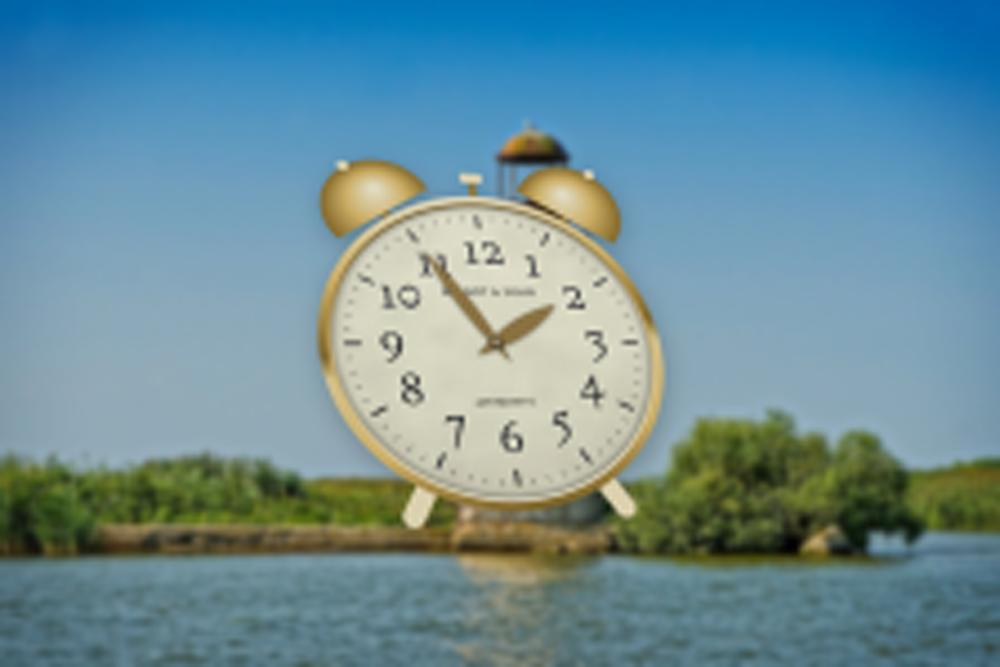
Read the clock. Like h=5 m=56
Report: h=1 m=55
